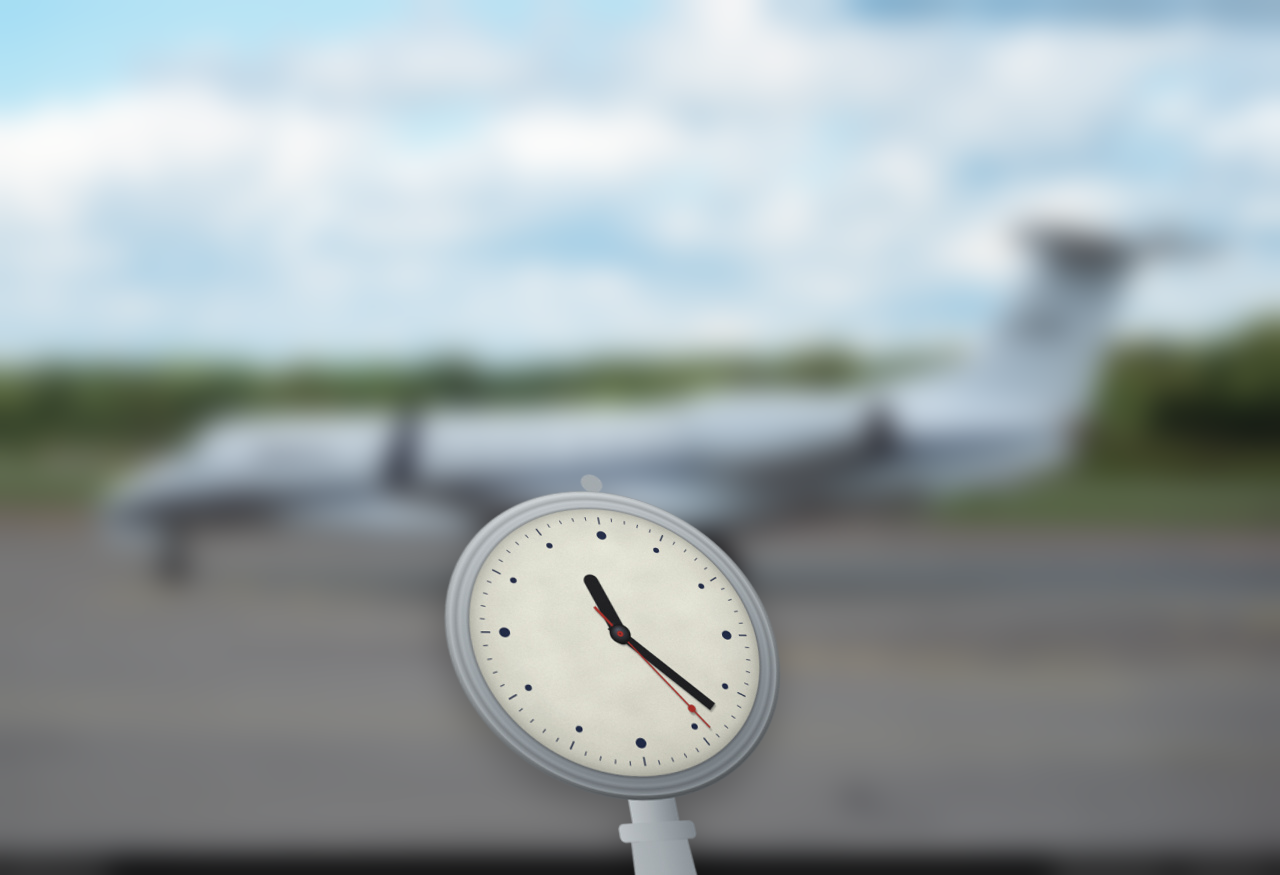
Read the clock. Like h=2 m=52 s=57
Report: h=11 m=22 s=24
